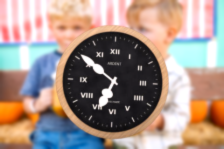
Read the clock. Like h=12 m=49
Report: h=6 m=51
